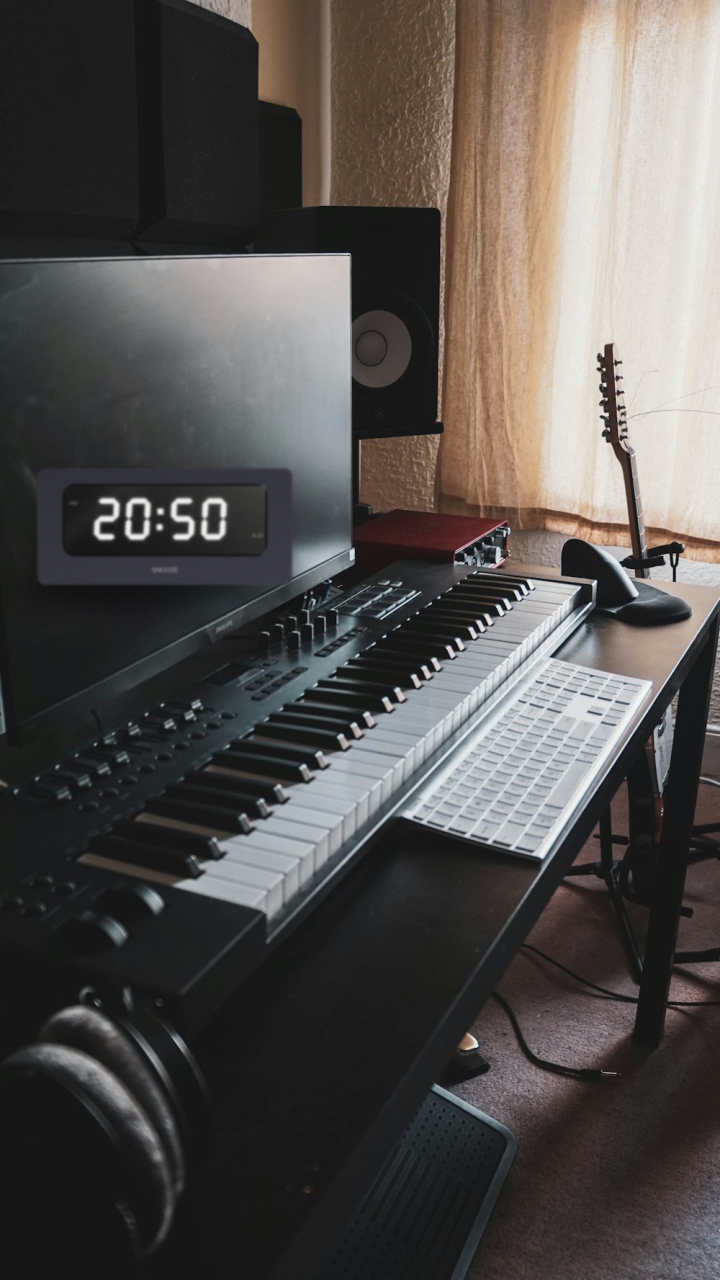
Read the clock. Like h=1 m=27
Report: h=20 m=50
